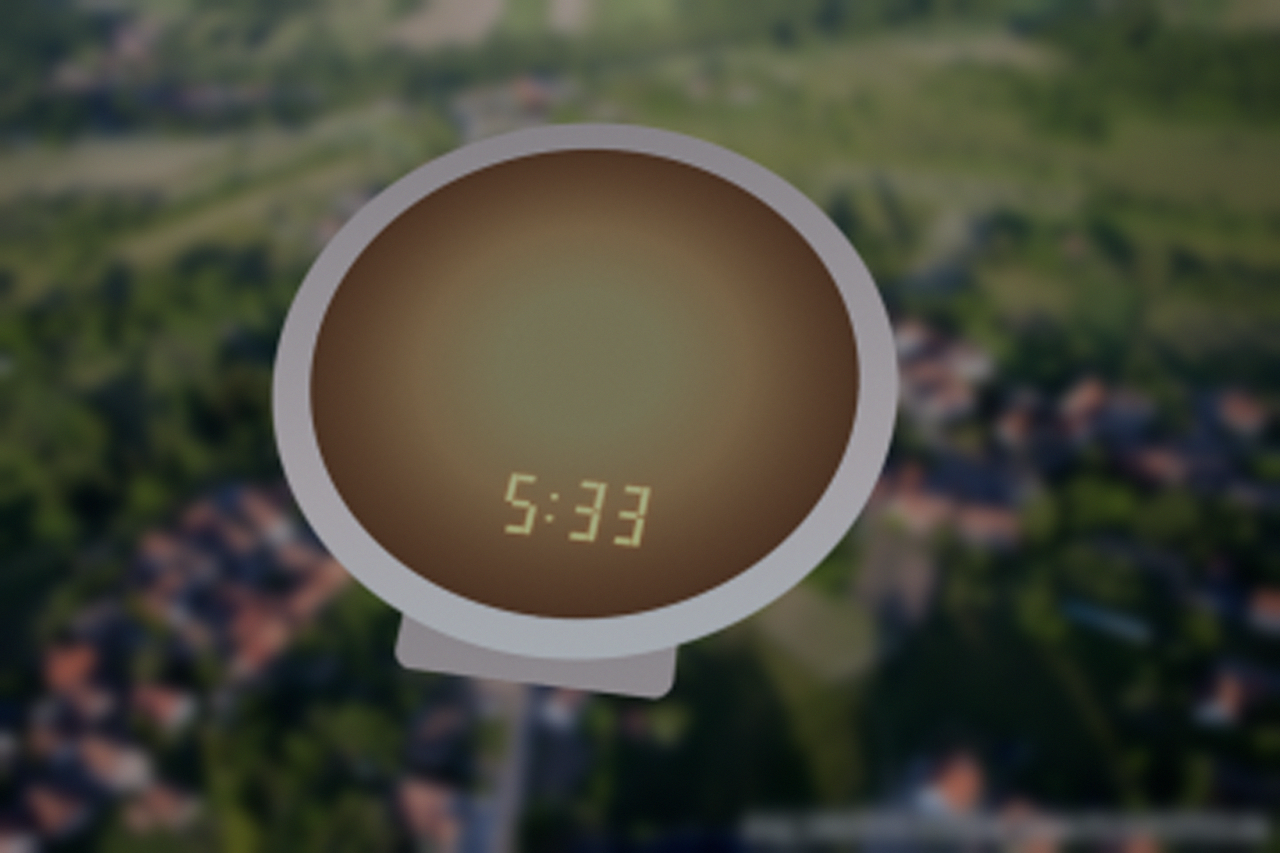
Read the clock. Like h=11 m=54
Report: h=5 m=33
